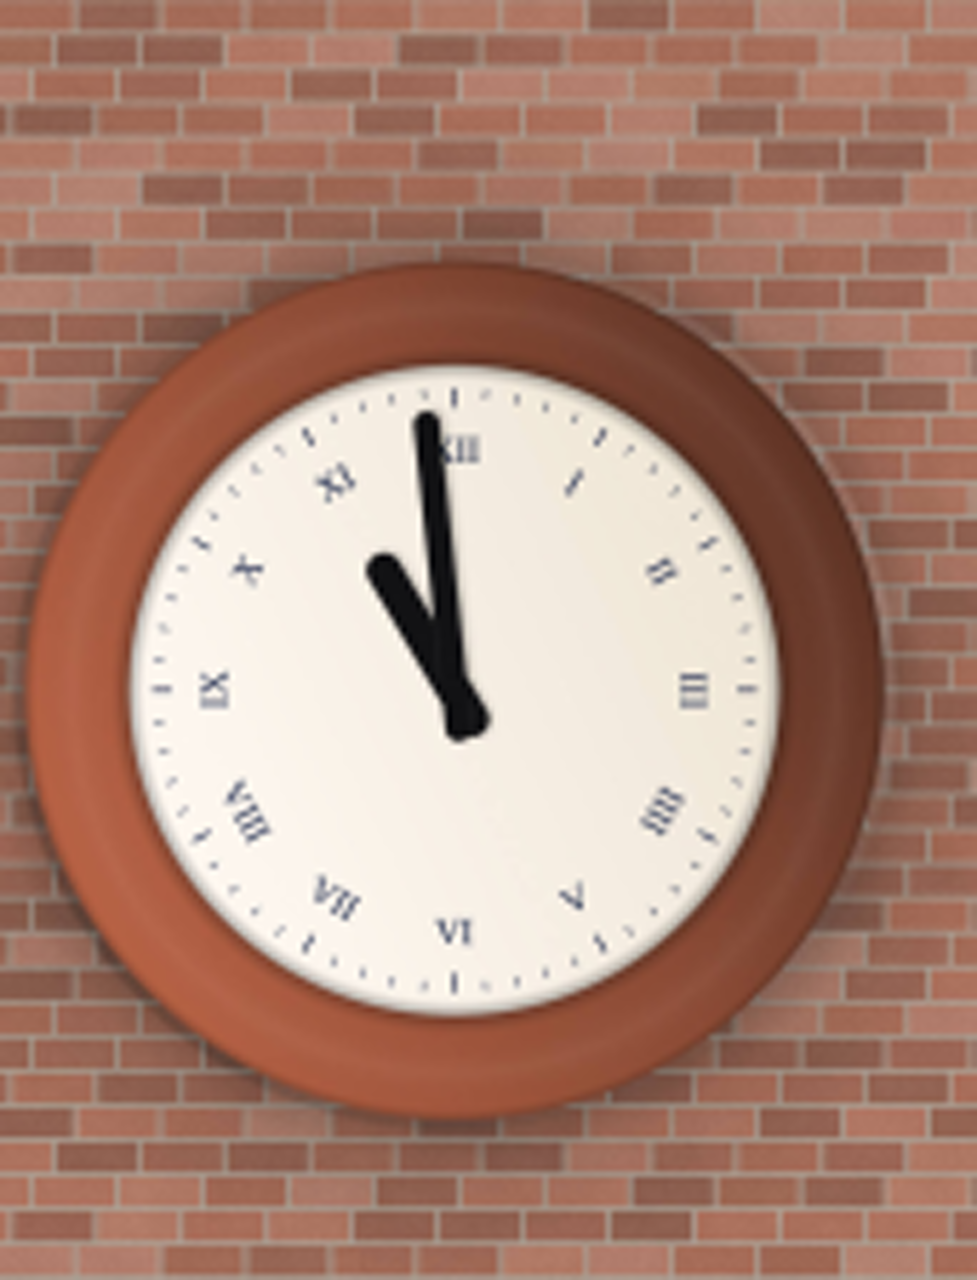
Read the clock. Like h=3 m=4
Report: h=10 m=59
